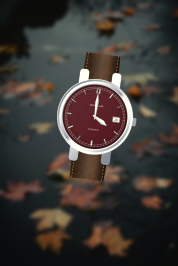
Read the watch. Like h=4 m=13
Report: h=4 m=0
